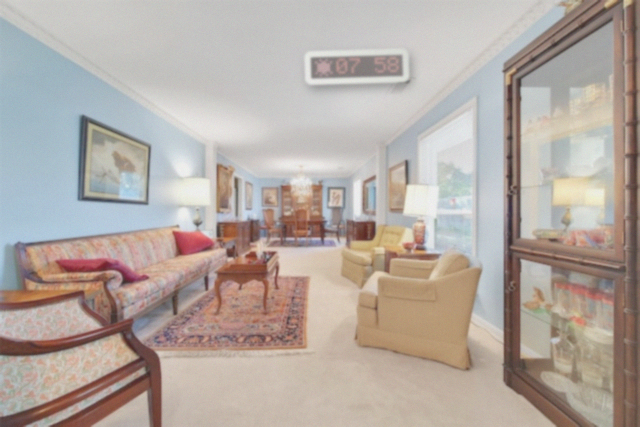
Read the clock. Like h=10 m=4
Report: h=7 m=58
